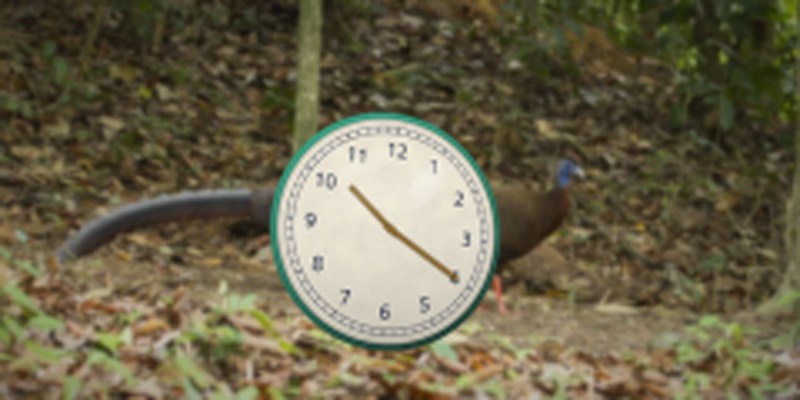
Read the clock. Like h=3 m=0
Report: h=10 m=20
